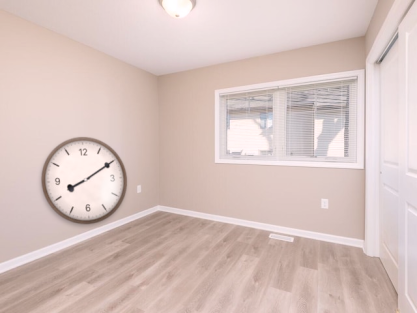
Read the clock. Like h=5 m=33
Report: h=8 m=10
